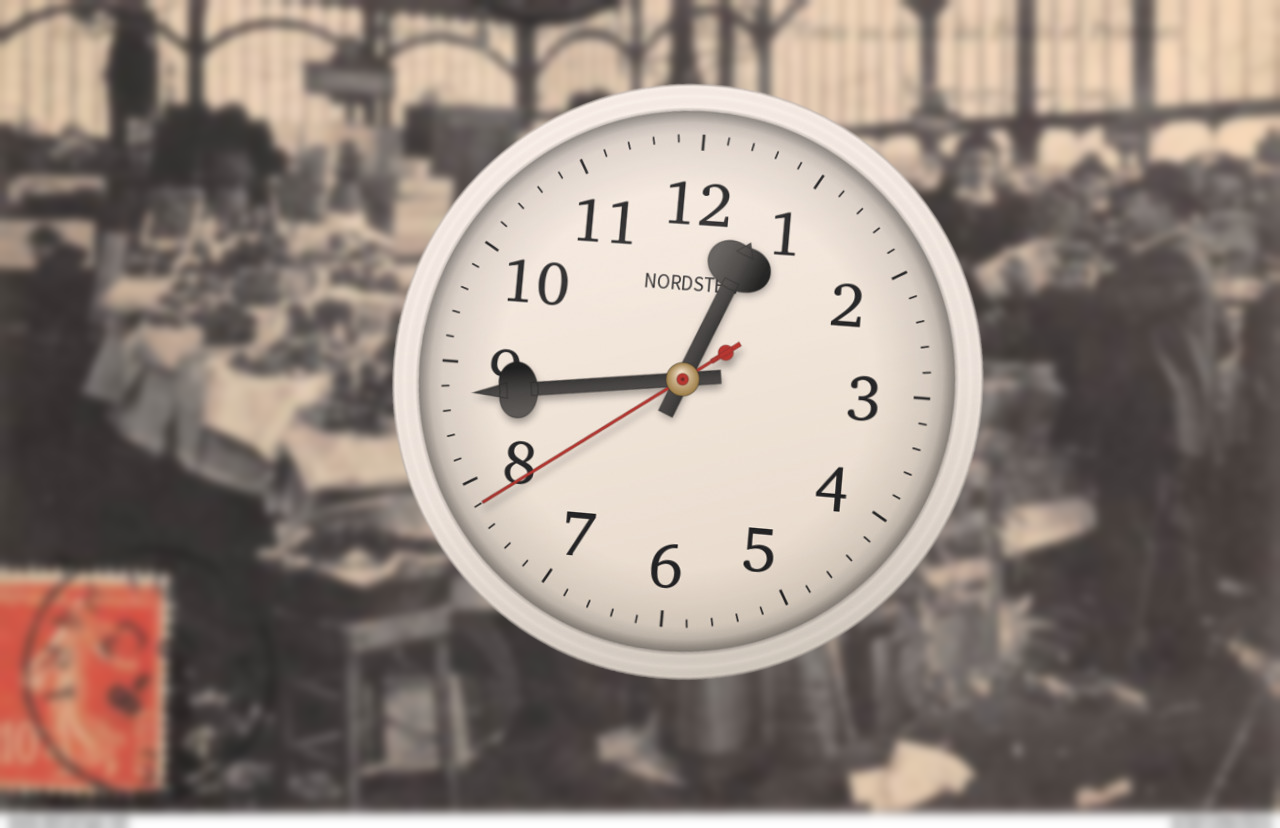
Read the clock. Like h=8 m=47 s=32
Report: h=12 m=43 s=39
